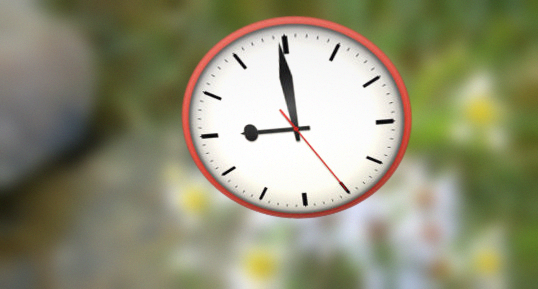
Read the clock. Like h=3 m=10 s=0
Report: h=8 m=59 s=25
